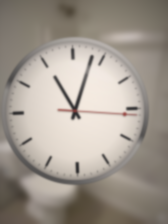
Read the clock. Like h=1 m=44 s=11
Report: h=11 m=3 s=16
